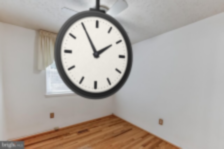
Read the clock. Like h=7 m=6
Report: h=1 m=55
